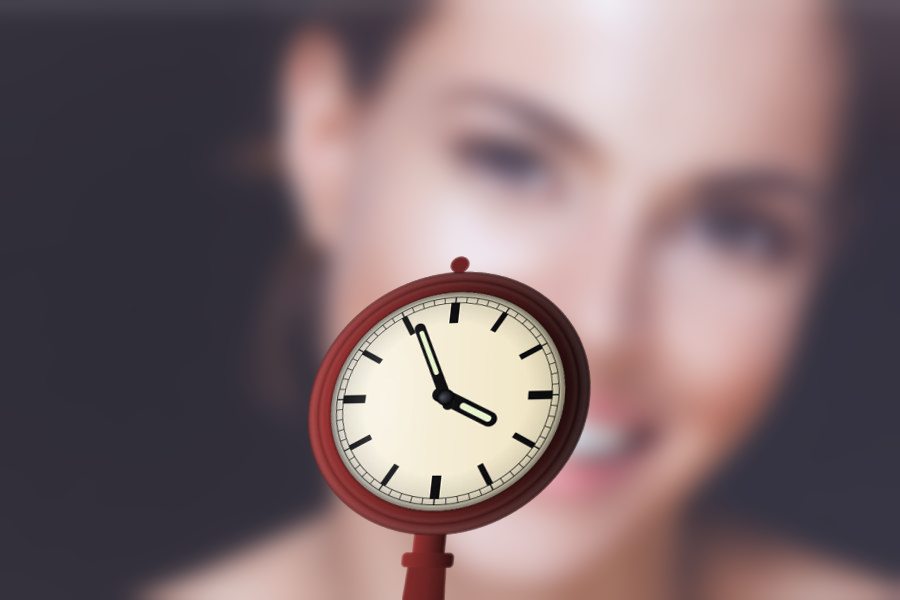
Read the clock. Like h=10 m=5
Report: h=3 m=56
